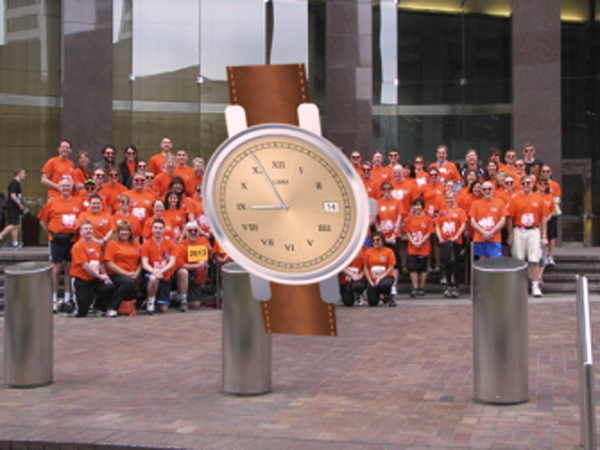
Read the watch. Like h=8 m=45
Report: h=8 m=56
